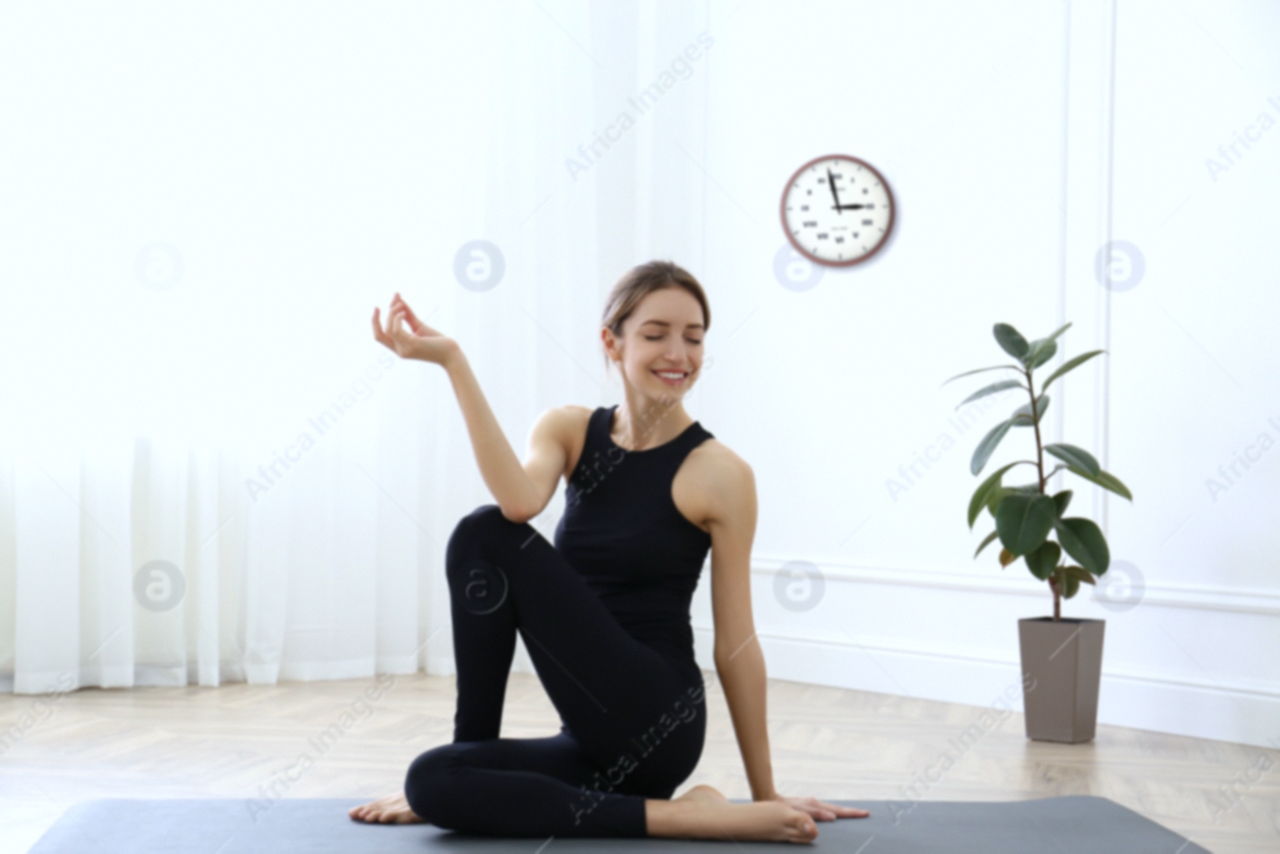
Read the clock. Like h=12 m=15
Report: h=2 m=58
